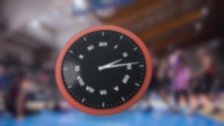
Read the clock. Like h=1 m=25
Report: h=2 m=14
